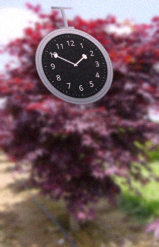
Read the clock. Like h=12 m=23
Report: h=1 m=50
